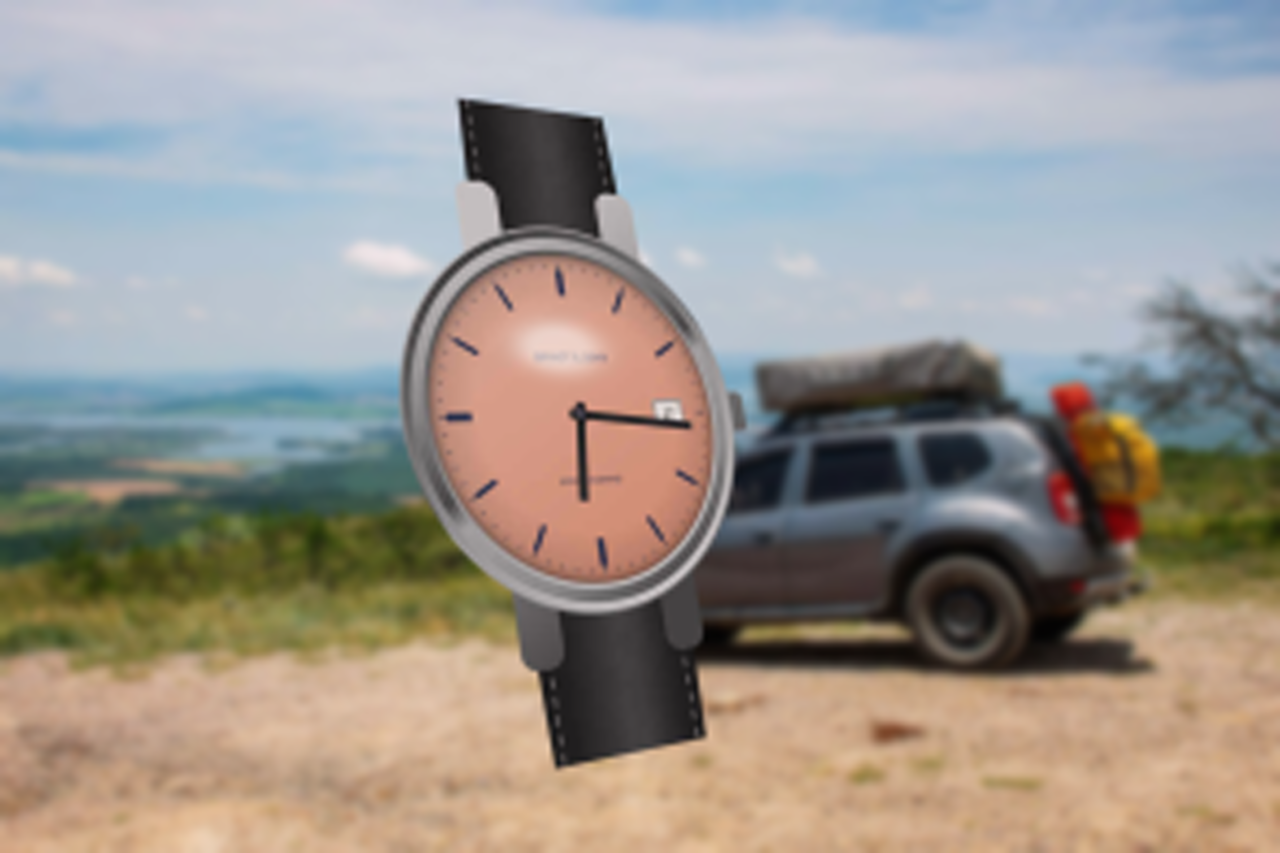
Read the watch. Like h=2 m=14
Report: h=6 m=16
